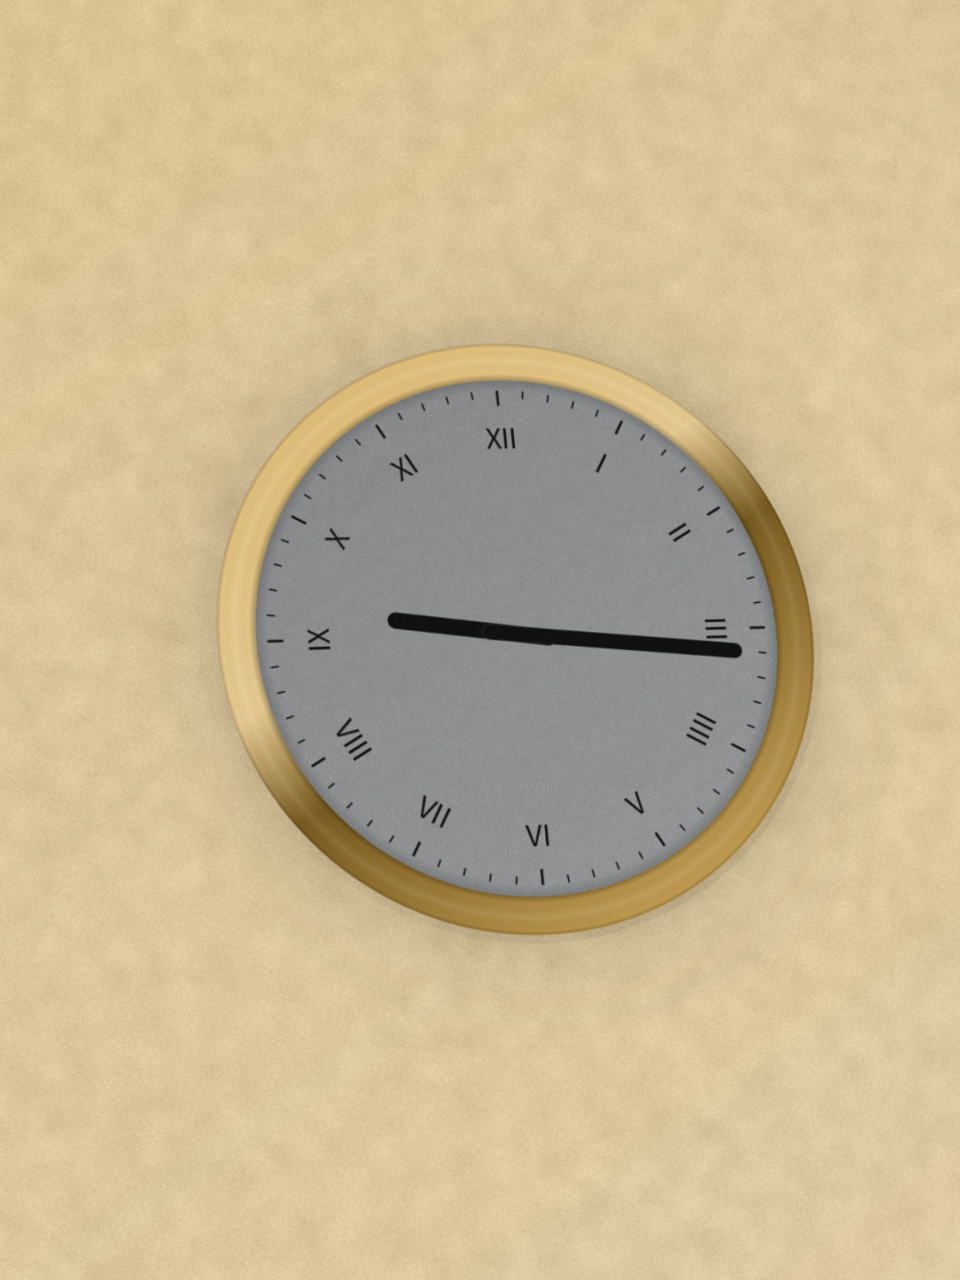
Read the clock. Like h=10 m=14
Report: h=9 m=16
